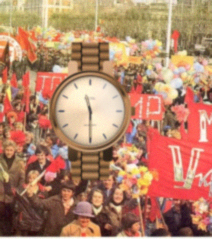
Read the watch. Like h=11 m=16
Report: h=11 m=30
